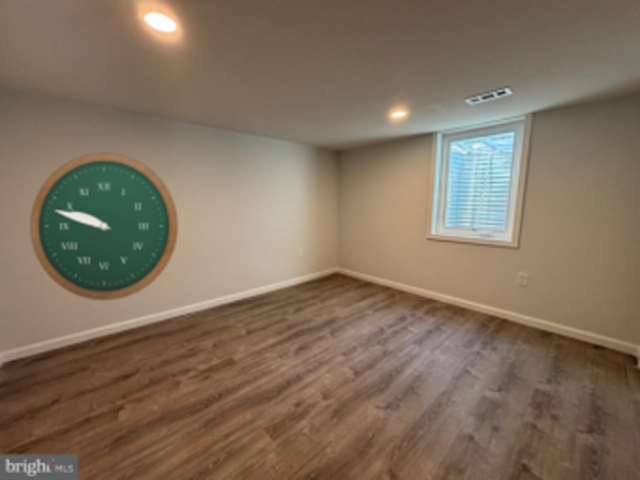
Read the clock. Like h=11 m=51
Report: h=9 m=48
